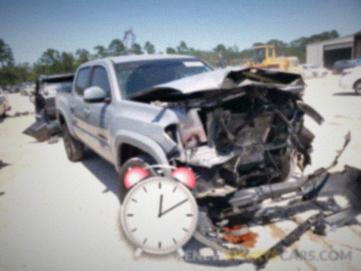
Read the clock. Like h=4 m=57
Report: h=12 m=10
